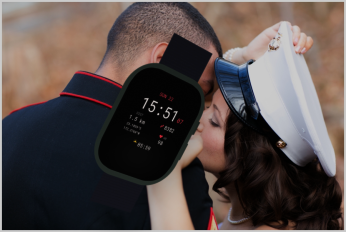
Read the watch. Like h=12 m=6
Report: h=15 m=51
